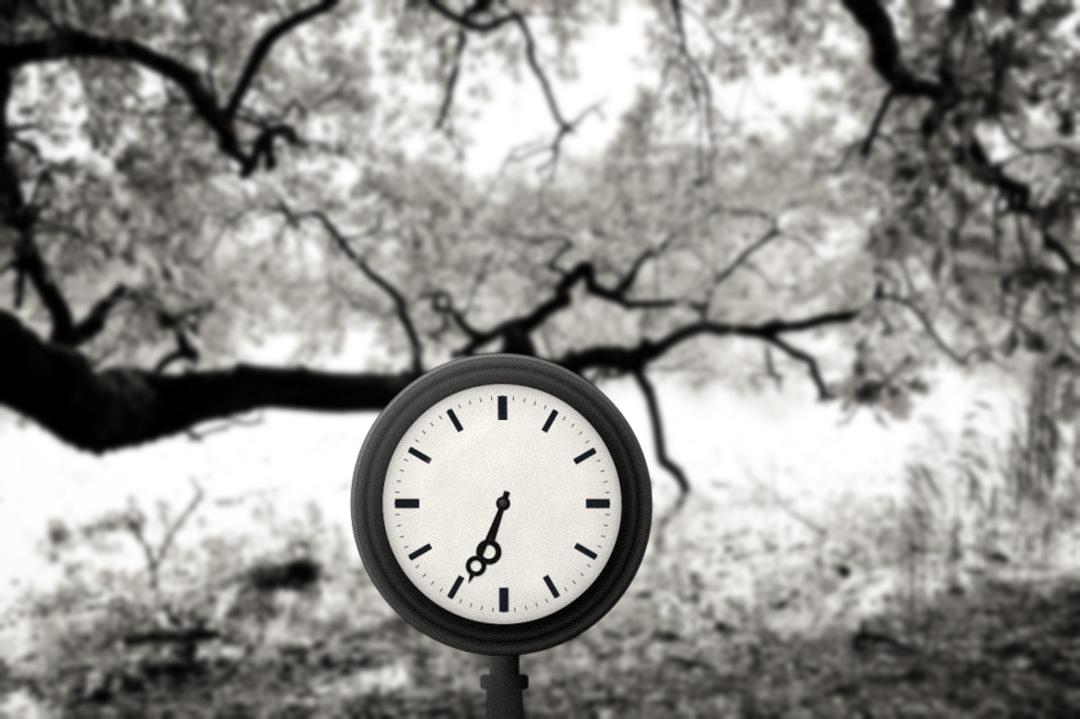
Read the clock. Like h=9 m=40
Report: h=6 m=34
